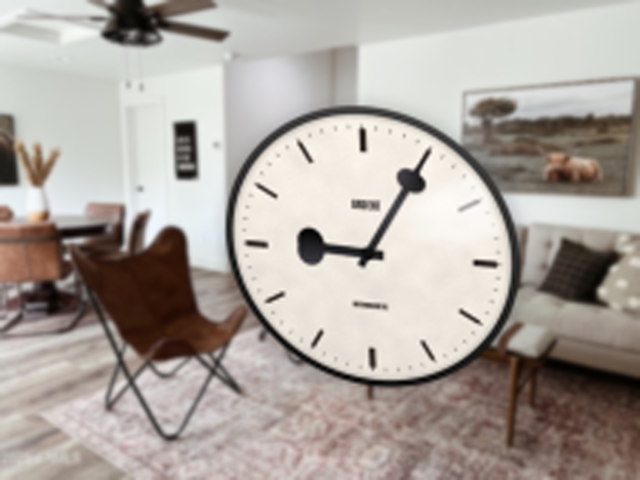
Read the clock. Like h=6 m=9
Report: h=9 m=5
